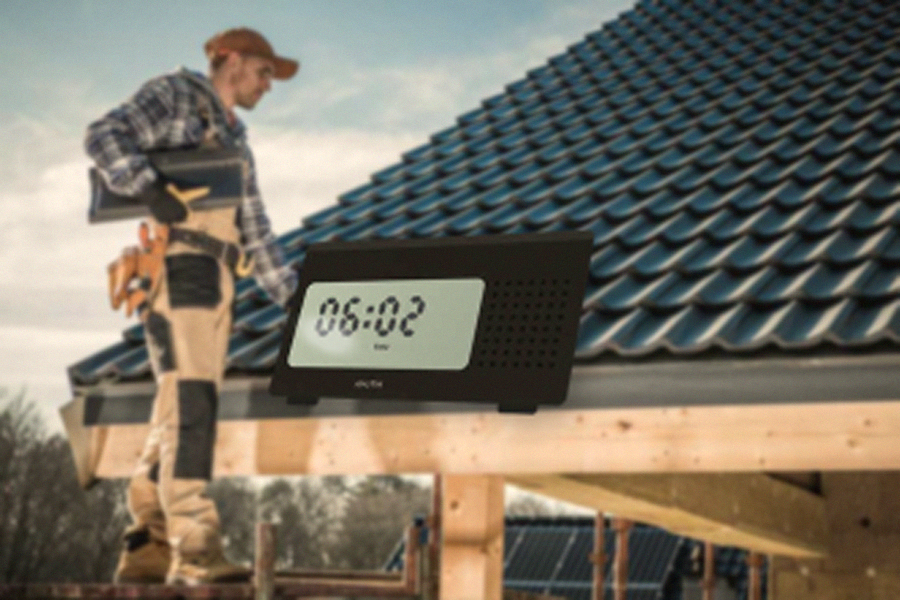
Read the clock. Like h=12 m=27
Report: h=6 m=2
